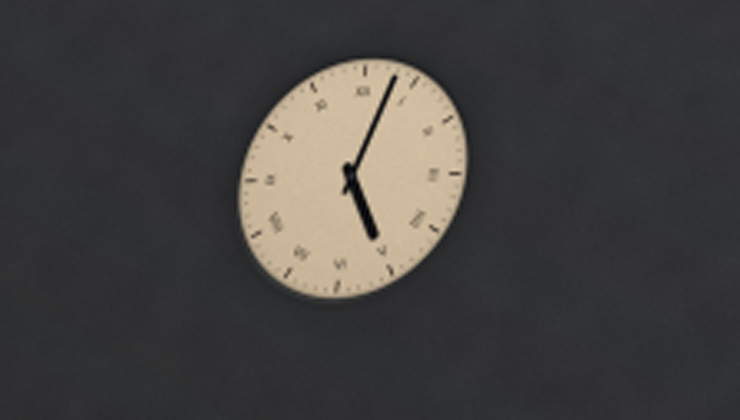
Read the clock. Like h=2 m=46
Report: h=5 m=3
